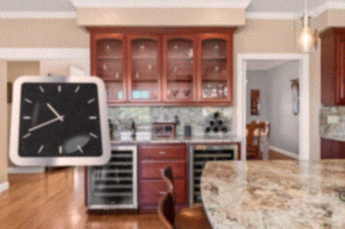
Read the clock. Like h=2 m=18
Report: h=10 m=41
